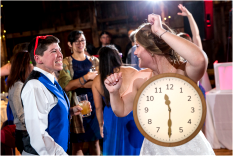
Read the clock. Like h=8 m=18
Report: h=11 m=30
